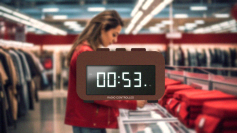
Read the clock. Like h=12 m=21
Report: h=0 m=53
